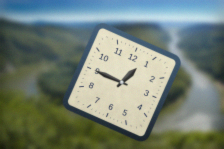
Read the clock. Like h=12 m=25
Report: h=12 m=45
